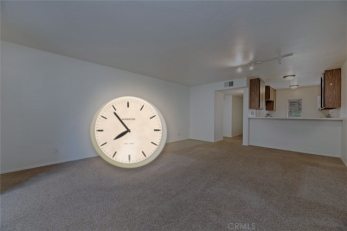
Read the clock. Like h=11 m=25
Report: h=7 m=54
